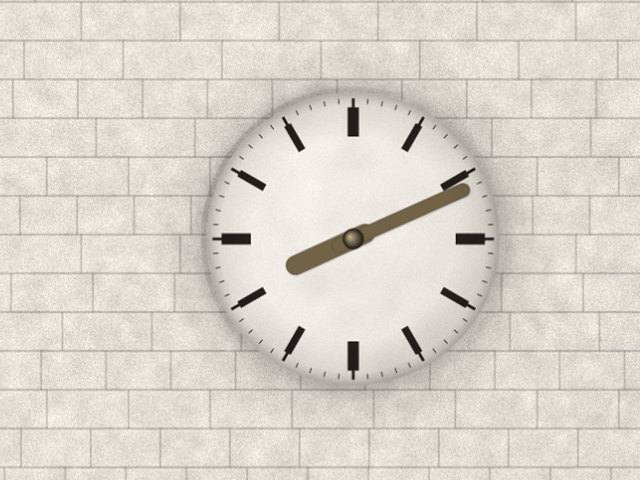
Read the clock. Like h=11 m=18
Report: h=8 m=11
